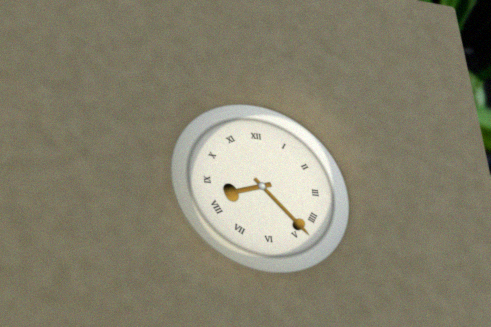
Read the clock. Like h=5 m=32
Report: h=8 m=23
